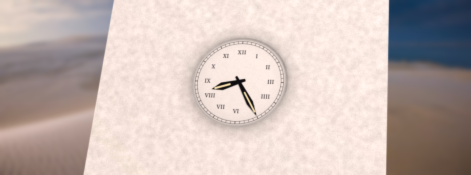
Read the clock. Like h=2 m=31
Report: h=8 m=25
